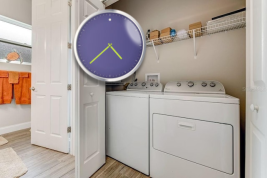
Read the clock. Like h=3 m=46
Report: h=4 m=38
